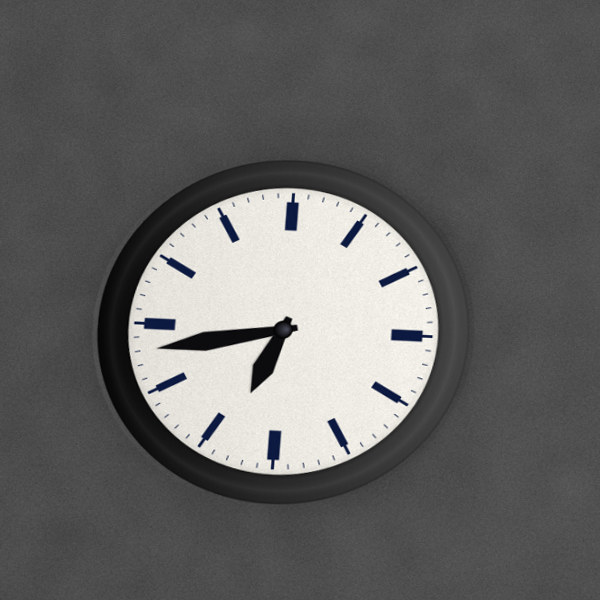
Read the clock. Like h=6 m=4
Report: h=6 m=43
